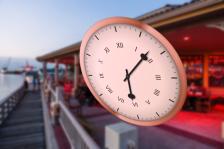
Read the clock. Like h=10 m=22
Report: h=6 m=8
